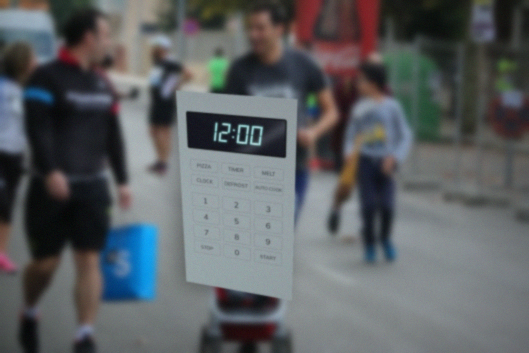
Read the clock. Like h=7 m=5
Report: h=12 m=0
